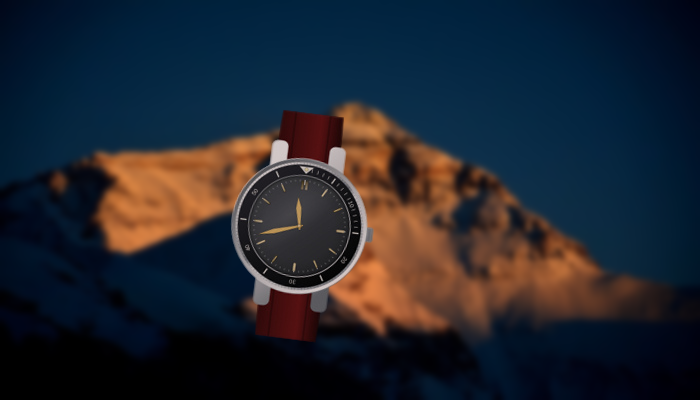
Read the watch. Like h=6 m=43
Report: h=11 m=42
